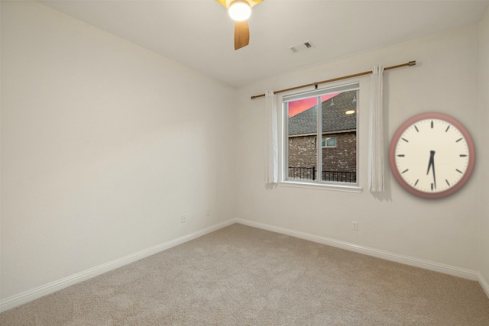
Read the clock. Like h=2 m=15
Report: h=6 m=29
